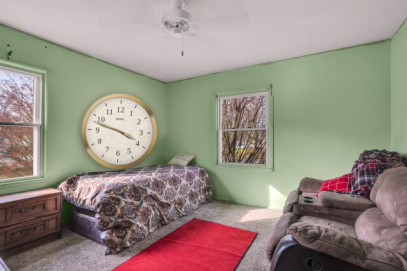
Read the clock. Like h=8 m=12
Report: h=3 m=48
